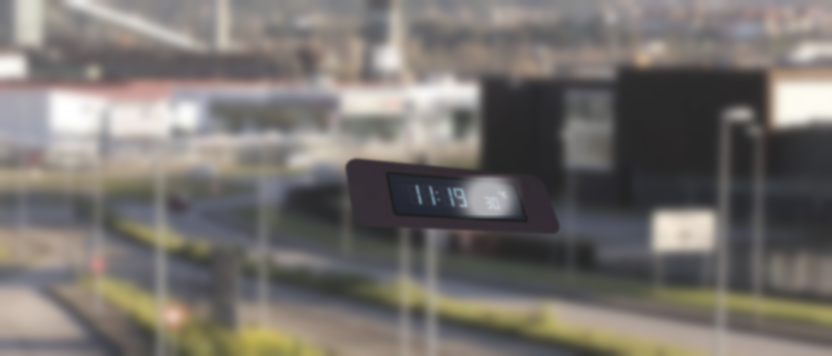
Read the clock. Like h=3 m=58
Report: h=11 m=19
